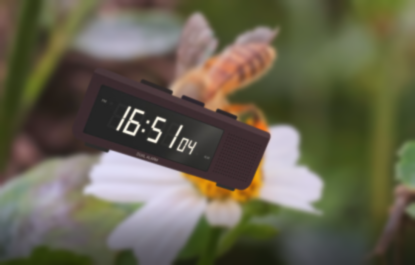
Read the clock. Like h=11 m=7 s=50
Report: h=16 m=51 s=4
